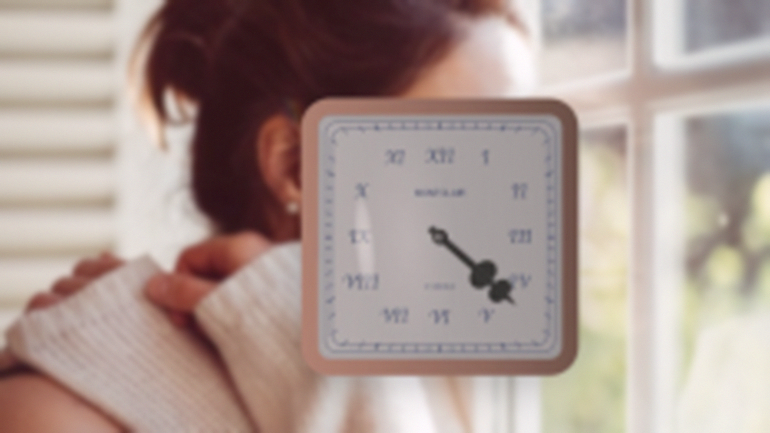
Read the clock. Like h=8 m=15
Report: h=4 m=22
